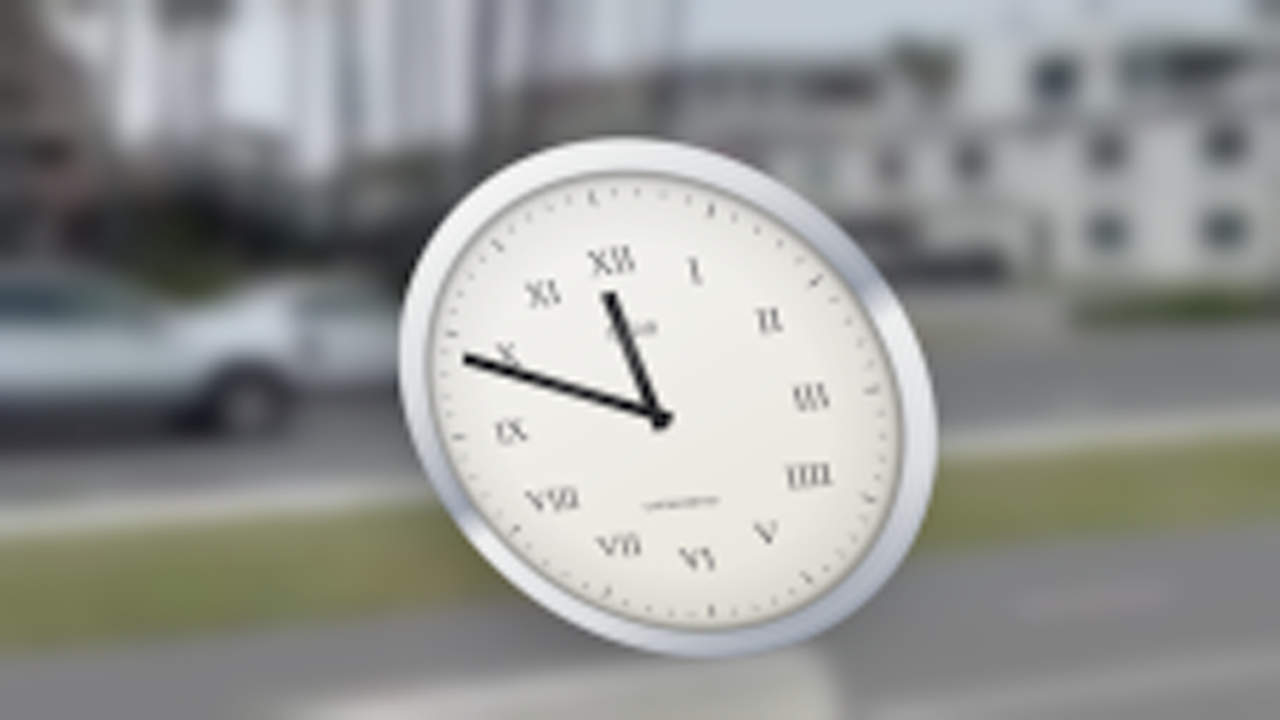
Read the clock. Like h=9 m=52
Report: h=11 m=49
